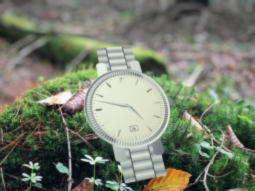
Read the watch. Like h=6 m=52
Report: h=4 m=48
